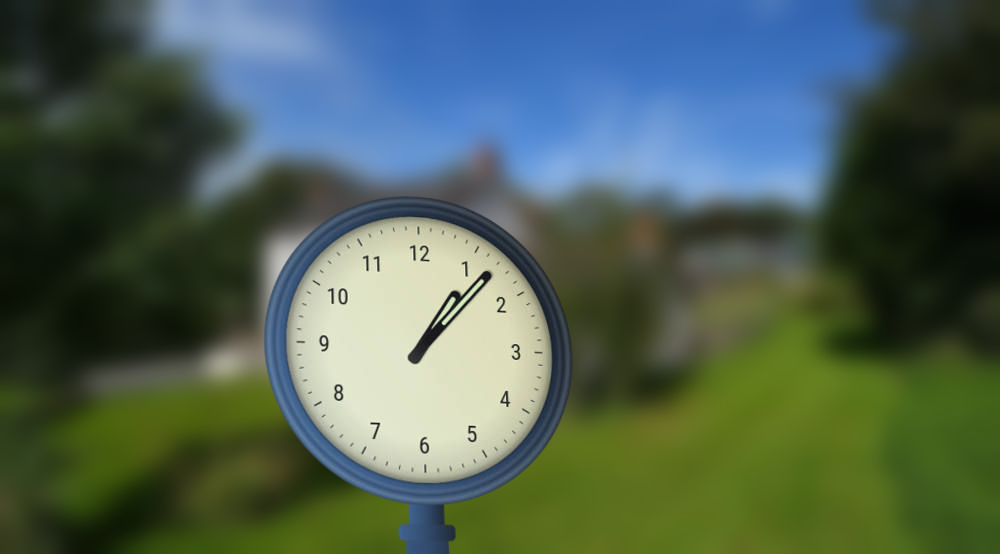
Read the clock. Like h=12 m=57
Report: h=1 m=7
